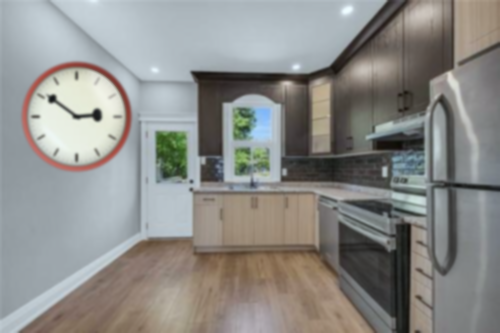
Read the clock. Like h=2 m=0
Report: h=2 m=51
